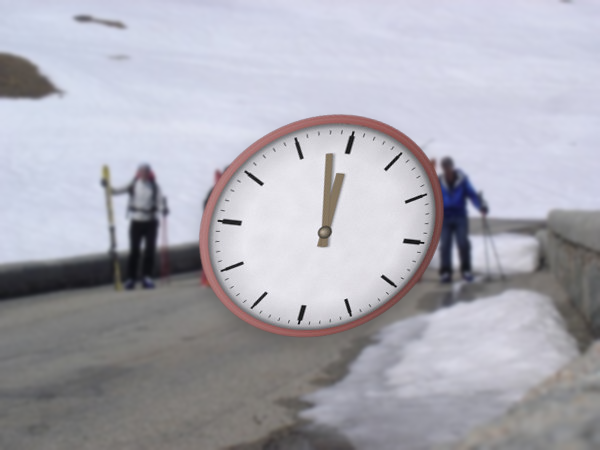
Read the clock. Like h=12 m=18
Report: h=11 m=58
